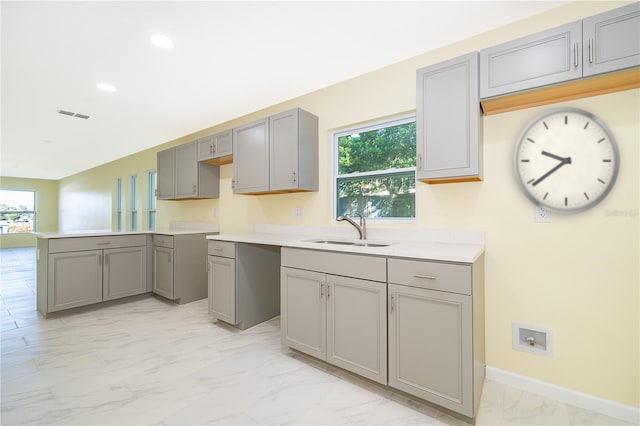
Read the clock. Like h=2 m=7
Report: h=9 m=39
